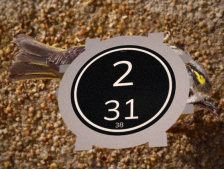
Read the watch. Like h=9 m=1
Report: h=2 m=31
